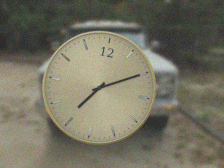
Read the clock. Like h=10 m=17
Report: h=7 m=10
